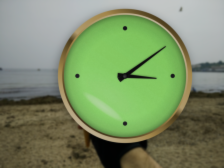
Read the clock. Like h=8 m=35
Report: h=3 m=9
